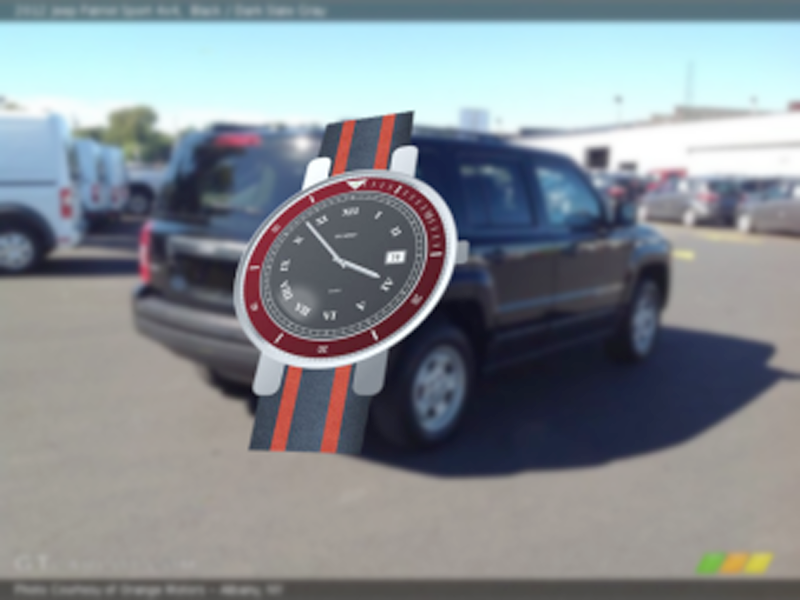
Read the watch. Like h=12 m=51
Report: h=3 m=53
